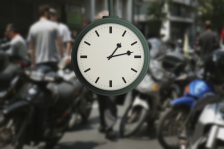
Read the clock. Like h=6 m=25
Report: h=1 m=13
